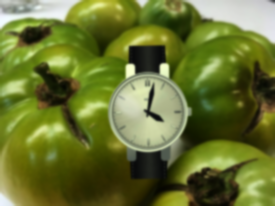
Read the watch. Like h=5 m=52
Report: h=4 m=2
